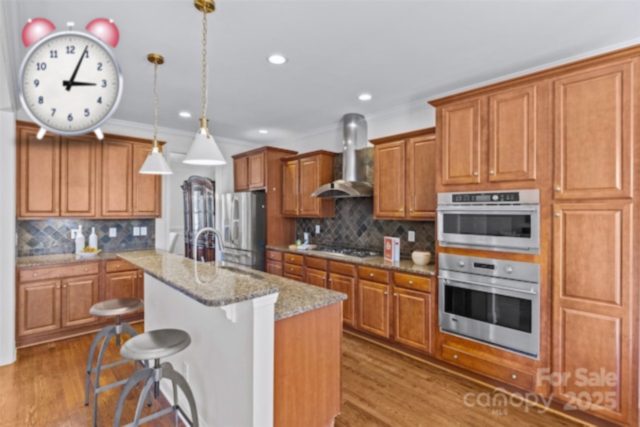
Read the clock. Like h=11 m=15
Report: h=3 m=4
